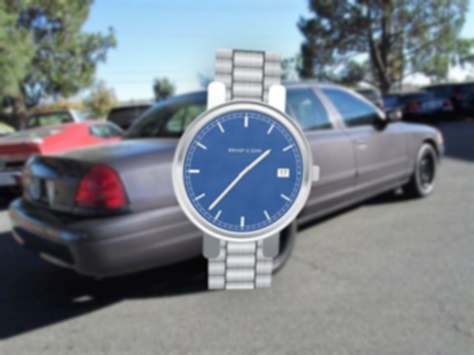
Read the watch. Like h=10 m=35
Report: h=1 m=37
